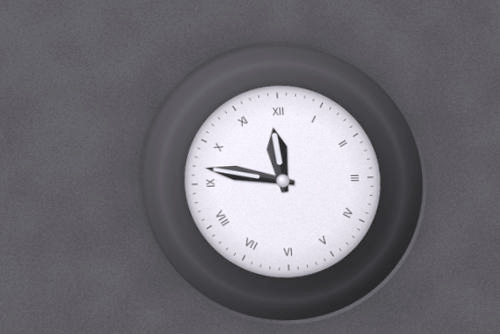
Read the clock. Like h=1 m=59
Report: h=11 m=47
